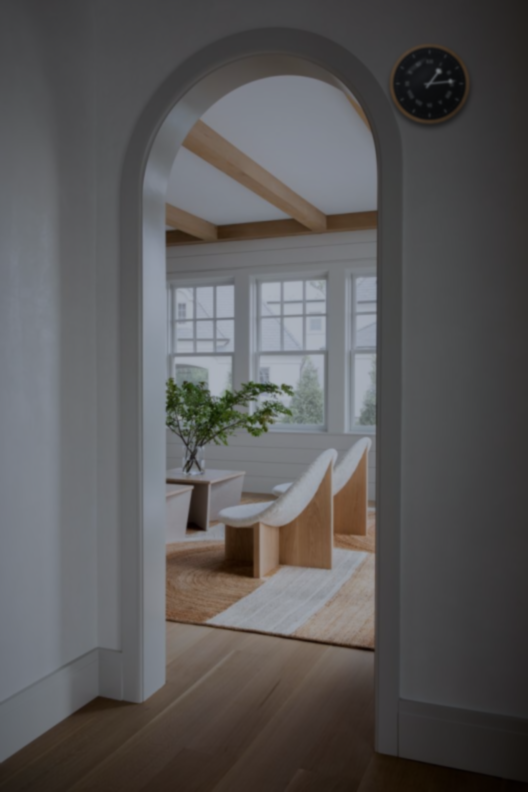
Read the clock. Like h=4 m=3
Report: h=1 m=14
